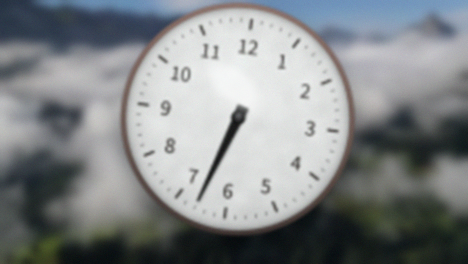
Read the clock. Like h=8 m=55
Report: h=6 m=33
